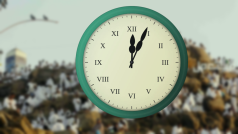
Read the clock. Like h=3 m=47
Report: h=12 m=4
